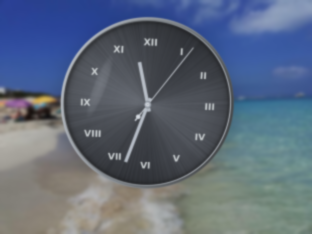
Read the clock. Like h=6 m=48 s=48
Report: h=11 m=33 s=6
